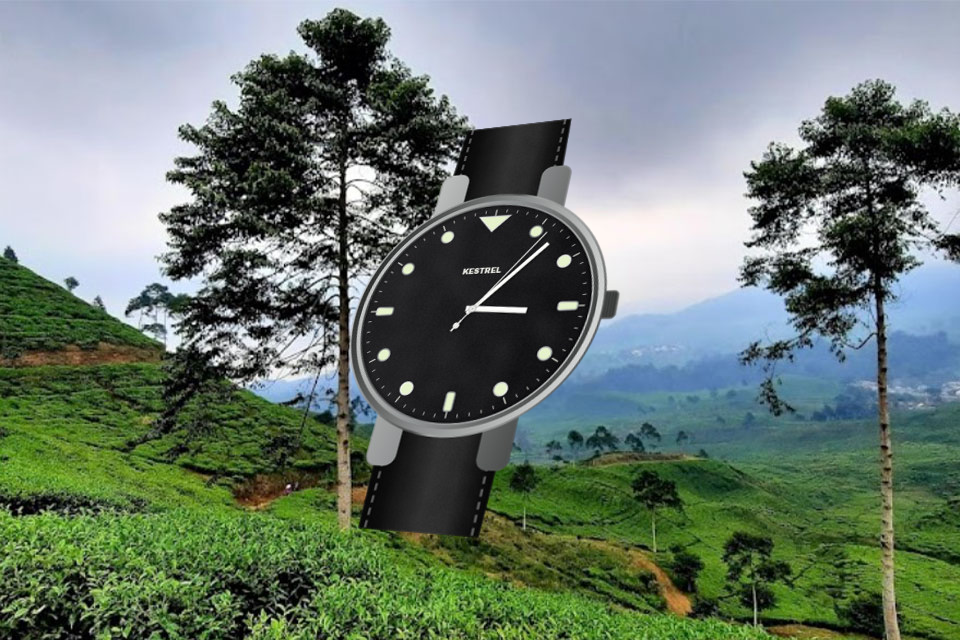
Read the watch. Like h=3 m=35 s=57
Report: h=3 m=7 s=6
